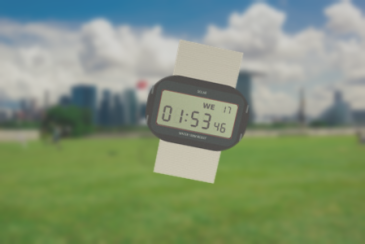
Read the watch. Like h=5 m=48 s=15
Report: h=1 m=53 s=46
